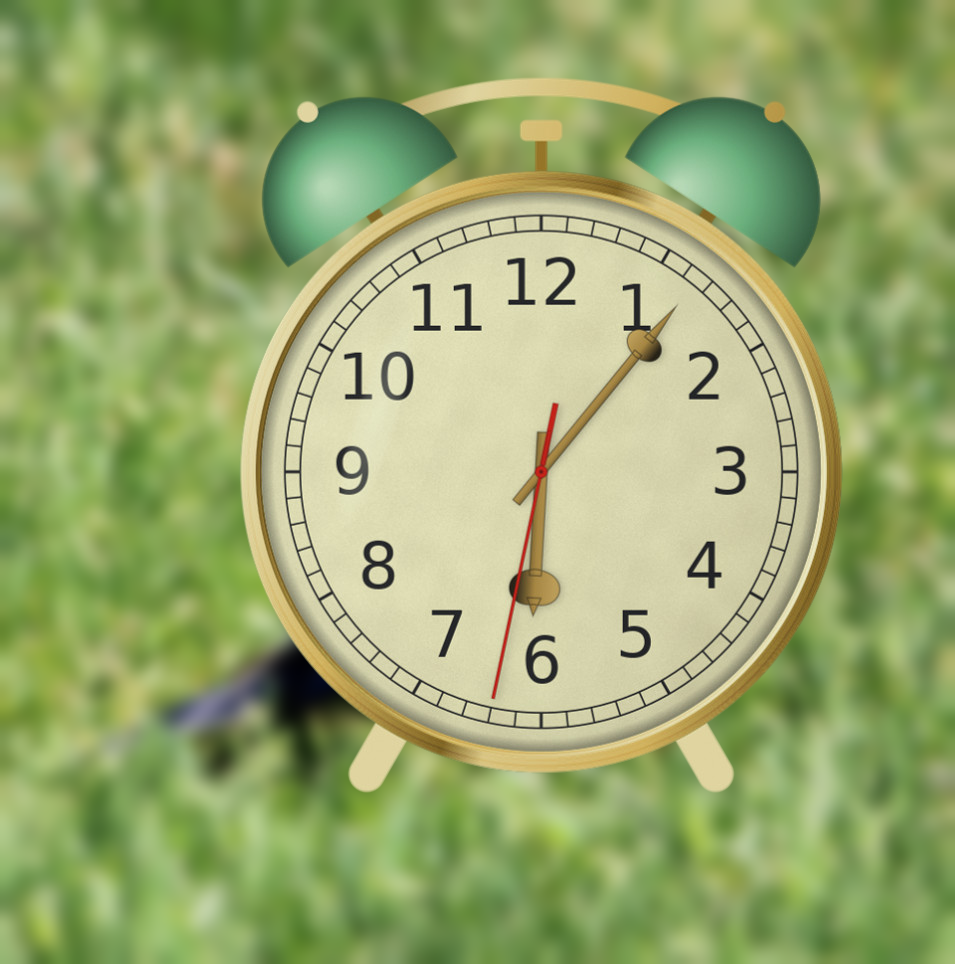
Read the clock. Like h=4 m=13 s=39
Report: h=6 m=6 s=32
